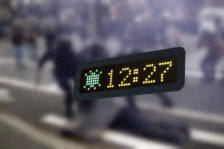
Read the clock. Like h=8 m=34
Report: h=12 m=27
